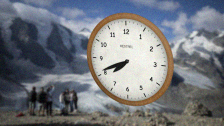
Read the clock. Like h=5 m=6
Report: h=7 m=41
